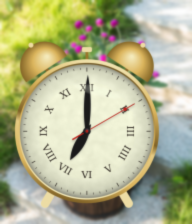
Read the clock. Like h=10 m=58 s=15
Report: h=7 m=0 s=10
